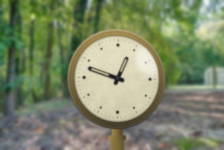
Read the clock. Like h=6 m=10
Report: h=12 m=48
